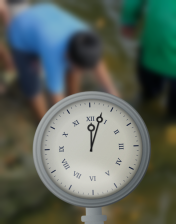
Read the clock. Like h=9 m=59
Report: h=12 m=3
